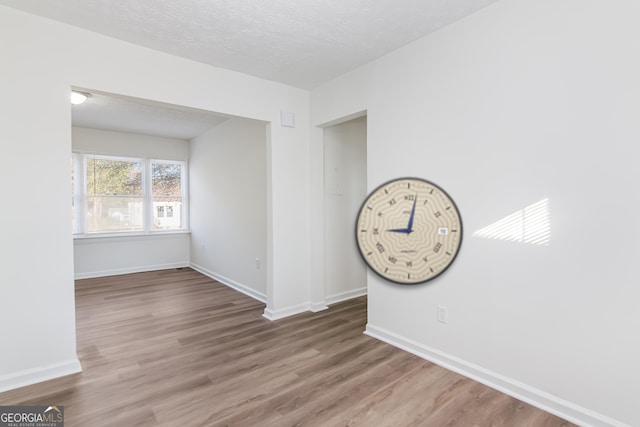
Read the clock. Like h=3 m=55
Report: h=9 m=2
